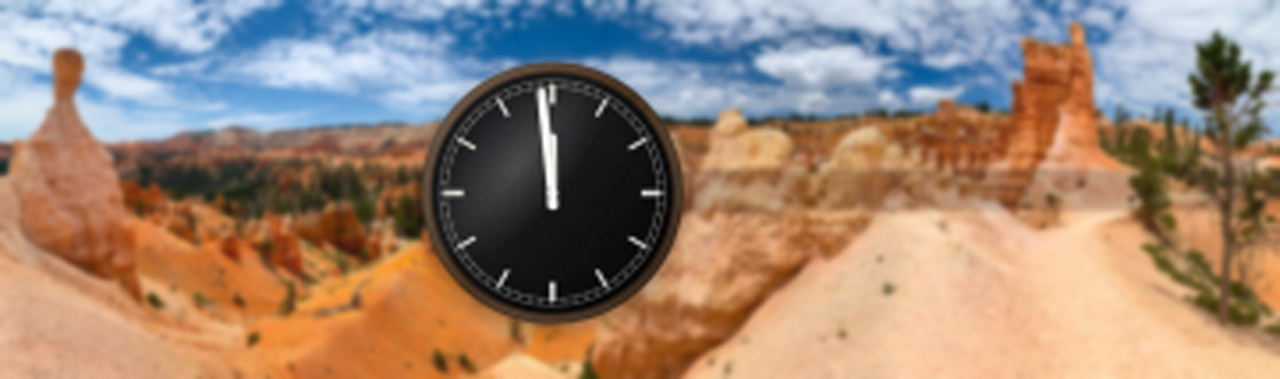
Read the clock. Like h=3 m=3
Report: h=11 m=59
